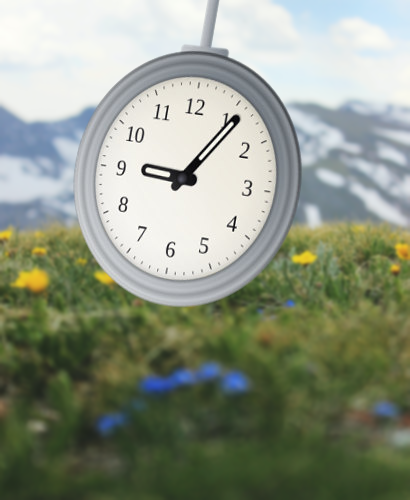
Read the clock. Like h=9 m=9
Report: h=9 m=6
